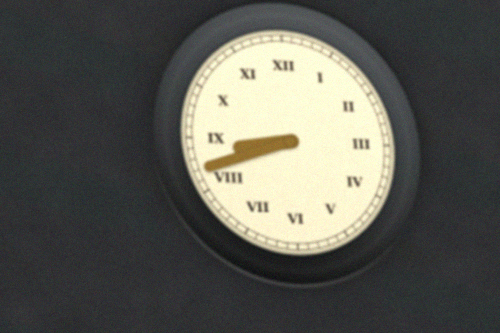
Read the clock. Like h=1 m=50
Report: h=8 m=42
